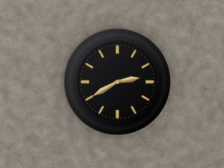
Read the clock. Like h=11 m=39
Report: h=2 m=40
